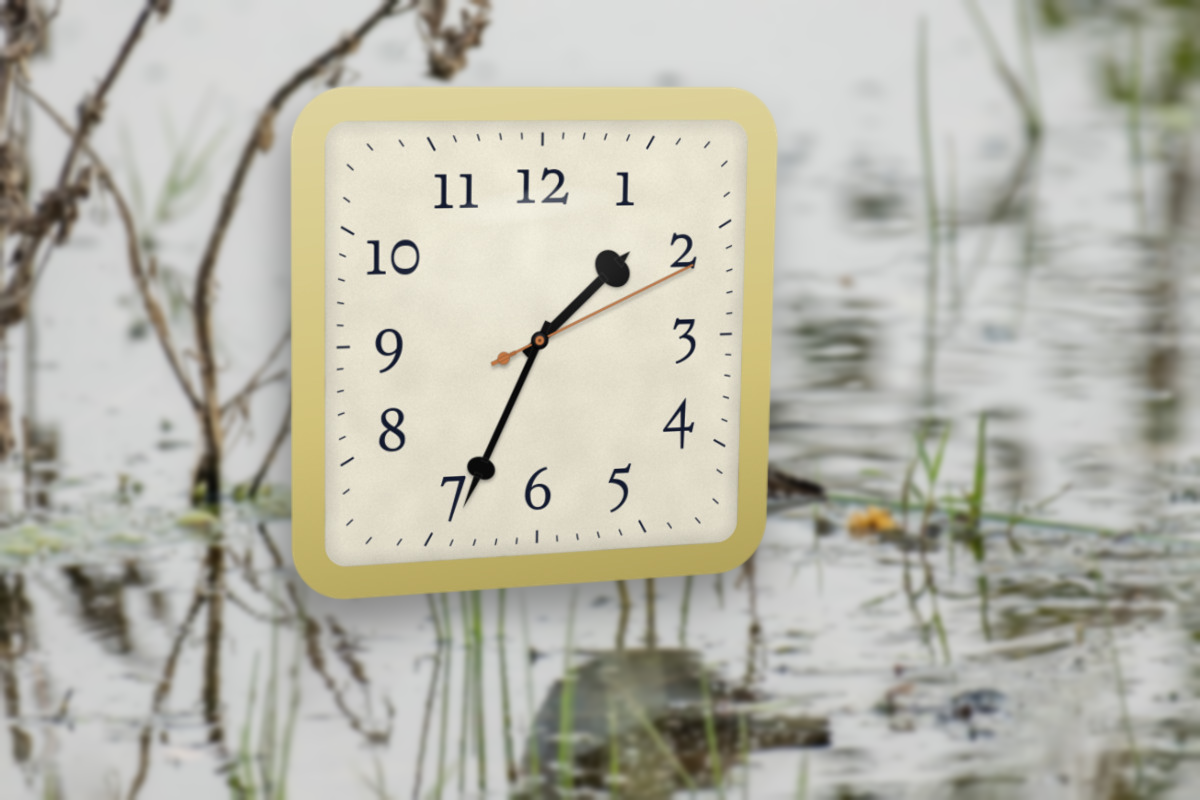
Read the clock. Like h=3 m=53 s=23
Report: h=1 m=34 s=11
